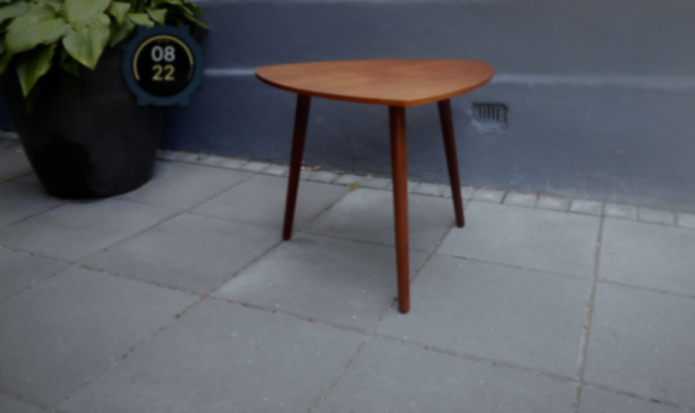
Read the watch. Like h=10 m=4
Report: h=8 m=22
